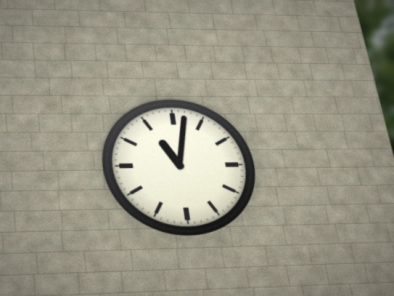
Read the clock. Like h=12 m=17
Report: h=11 m=2
